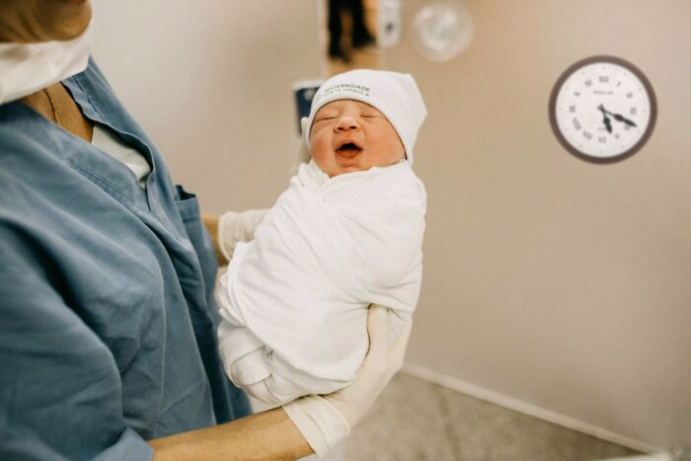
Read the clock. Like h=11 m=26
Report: h=5 m=19
